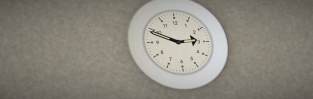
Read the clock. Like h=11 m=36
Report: h=2 m=49
